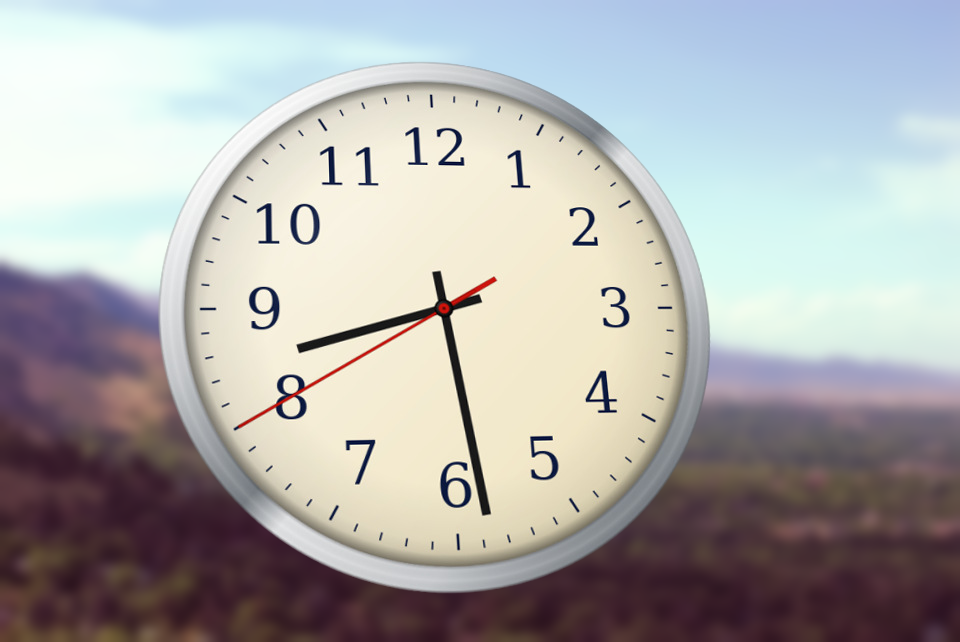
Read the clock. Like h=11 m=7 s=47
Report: h=8 m=28 s=40
